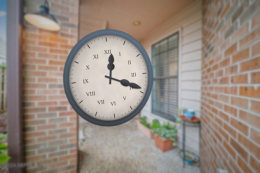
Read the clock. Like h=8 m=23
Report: h=12 m=19
